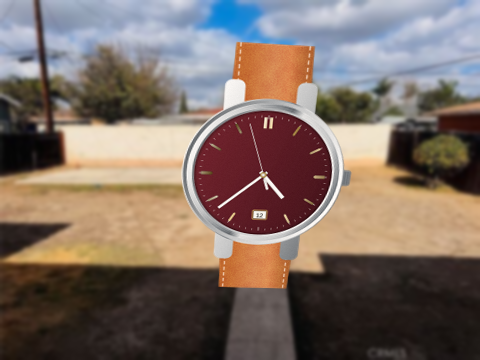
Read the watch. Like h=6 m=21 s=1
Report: h=4 m=37 s=57
